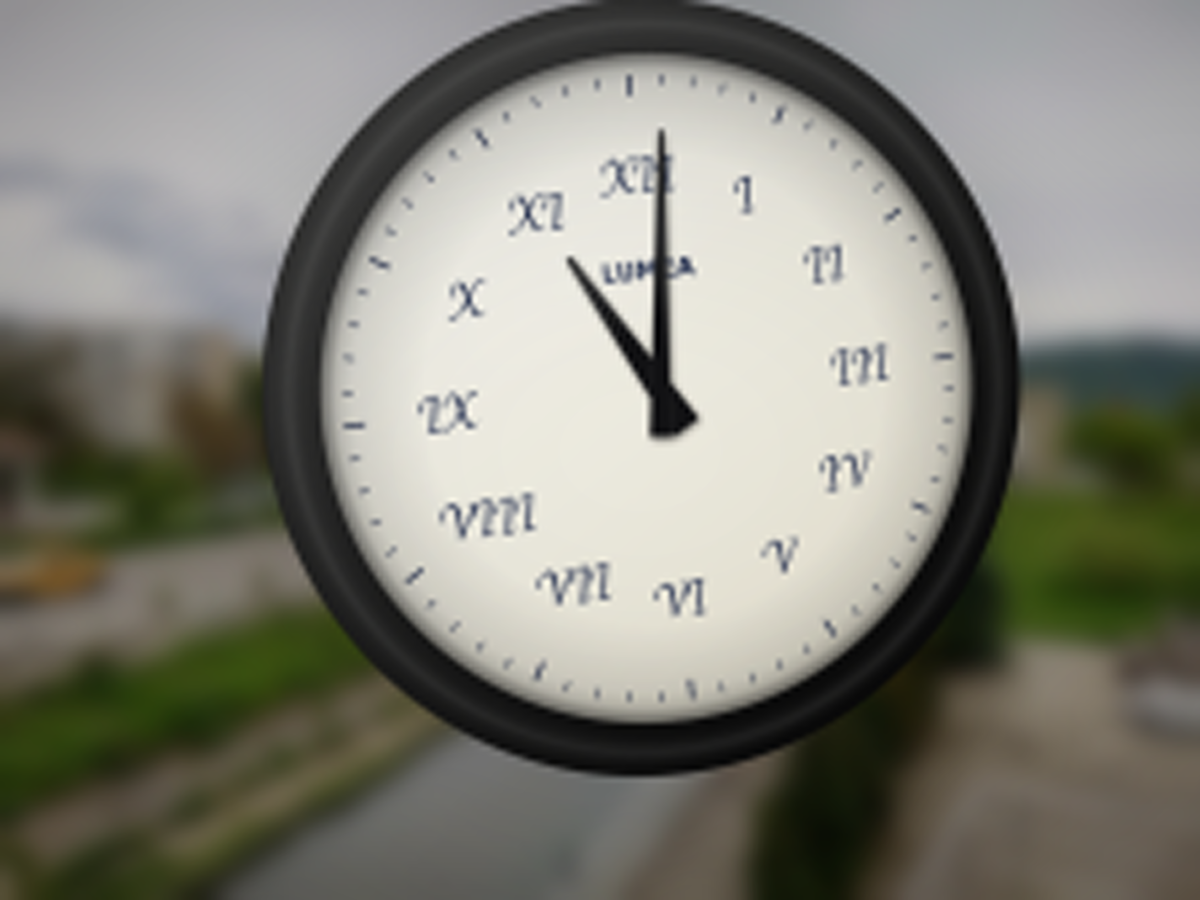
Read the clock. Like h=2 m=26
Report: h=11 m=1
